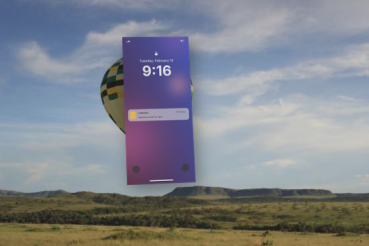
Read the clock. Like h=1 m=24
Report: h=9 m=16
